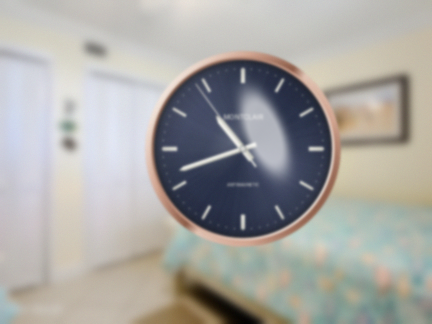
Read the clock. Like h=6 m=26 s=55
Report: h=10 m=41 s=54
